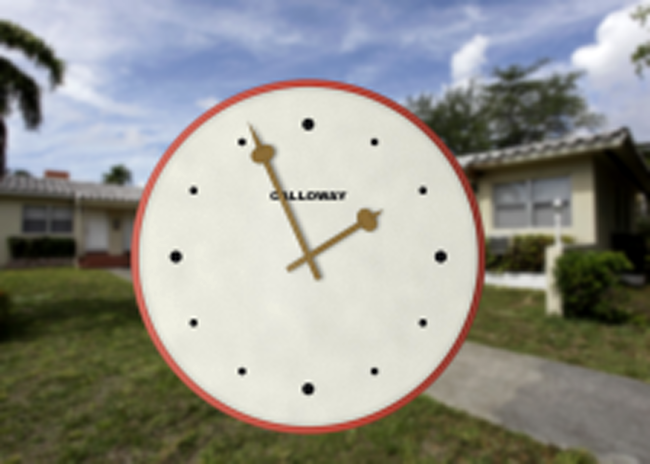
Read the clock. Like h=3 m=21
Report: h=1 m=56
